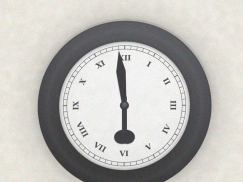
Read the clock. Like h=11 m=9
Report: h=5 m=59
